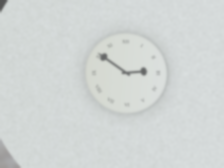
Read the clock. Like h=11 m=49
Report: h=2 m=51
